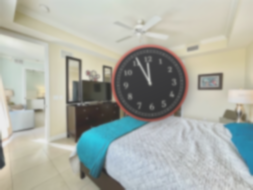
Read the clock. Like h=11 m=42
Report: h=11 m=56
